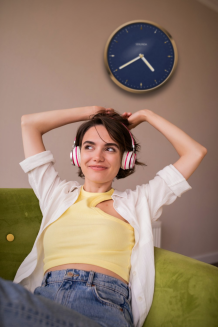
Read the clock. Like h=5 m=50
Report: h=4 m=40
